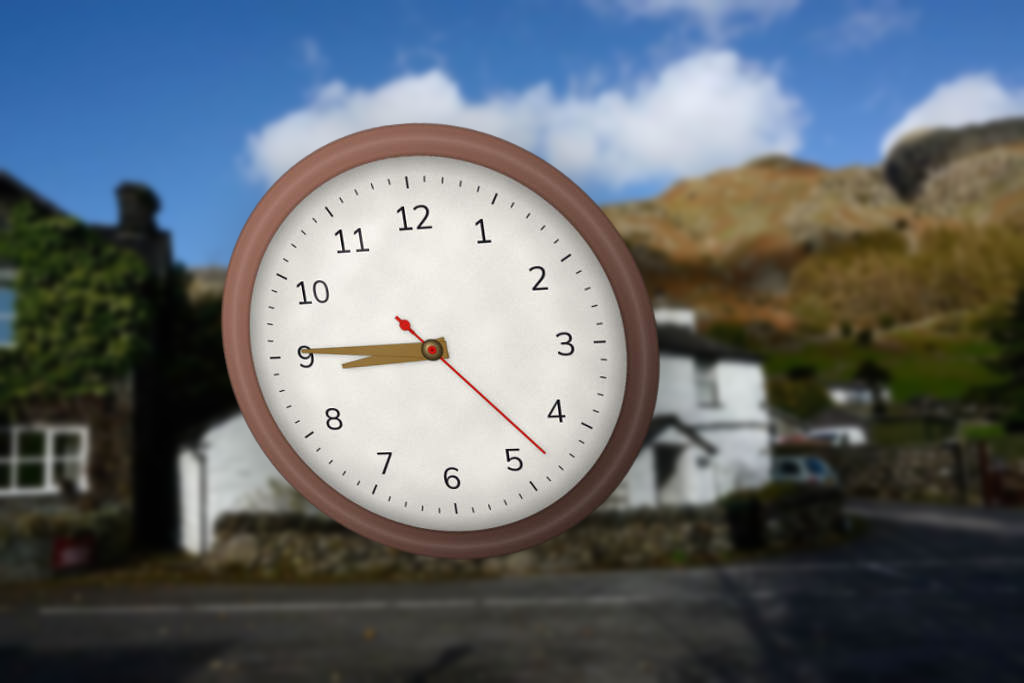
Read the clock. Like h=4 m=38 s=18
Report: h=8 m=45 s=23
